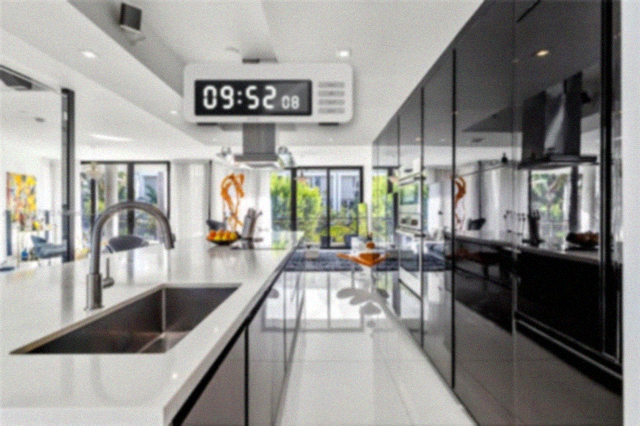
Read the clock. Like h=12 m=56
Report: h=9 m=52
